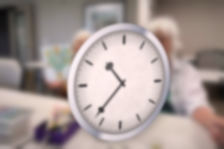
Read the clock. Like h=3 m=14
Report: h=10 m=37
